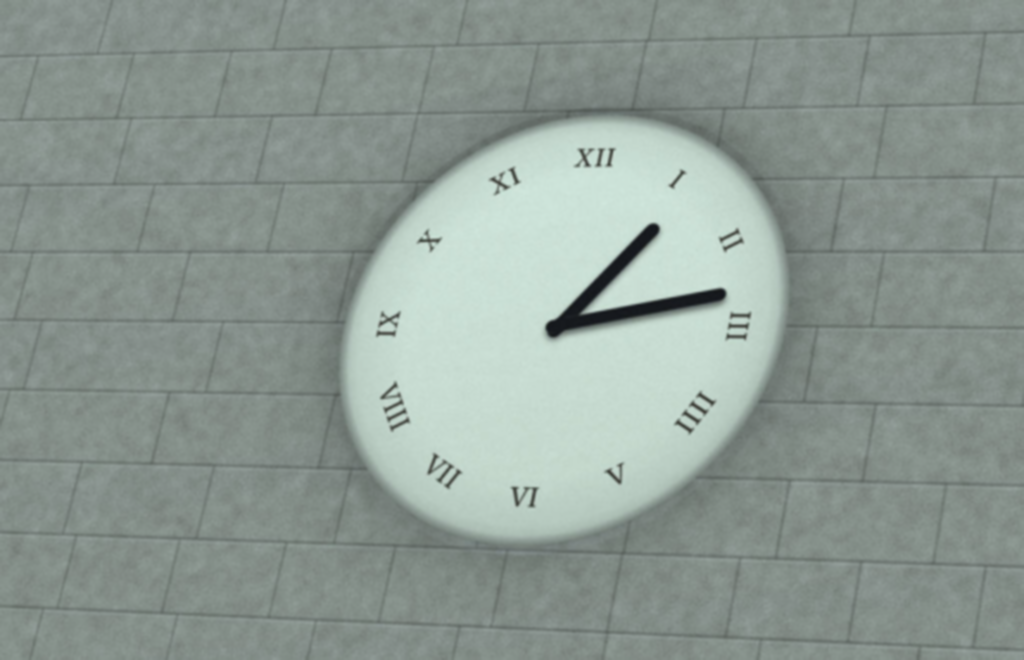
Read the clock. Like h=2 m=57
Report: h=1 m=13
